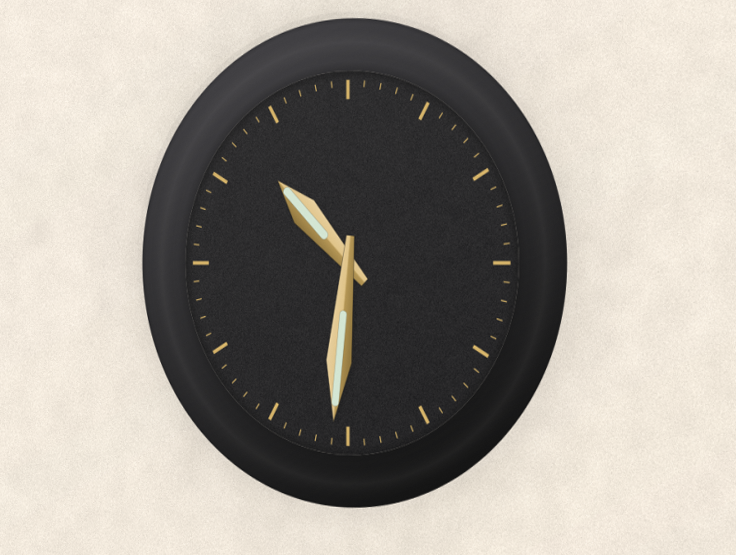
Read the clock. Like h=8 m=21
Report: h=10 m=31
